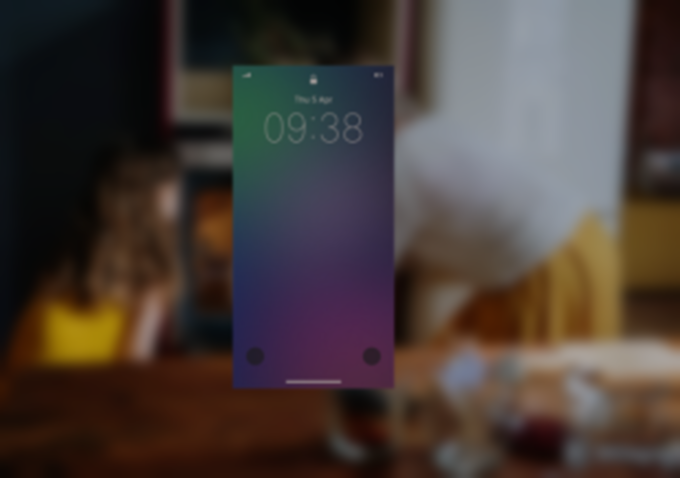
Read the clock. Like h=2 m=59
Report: h=9 m=38
